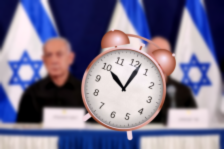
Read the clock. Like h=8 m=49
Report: h=10 m=2
